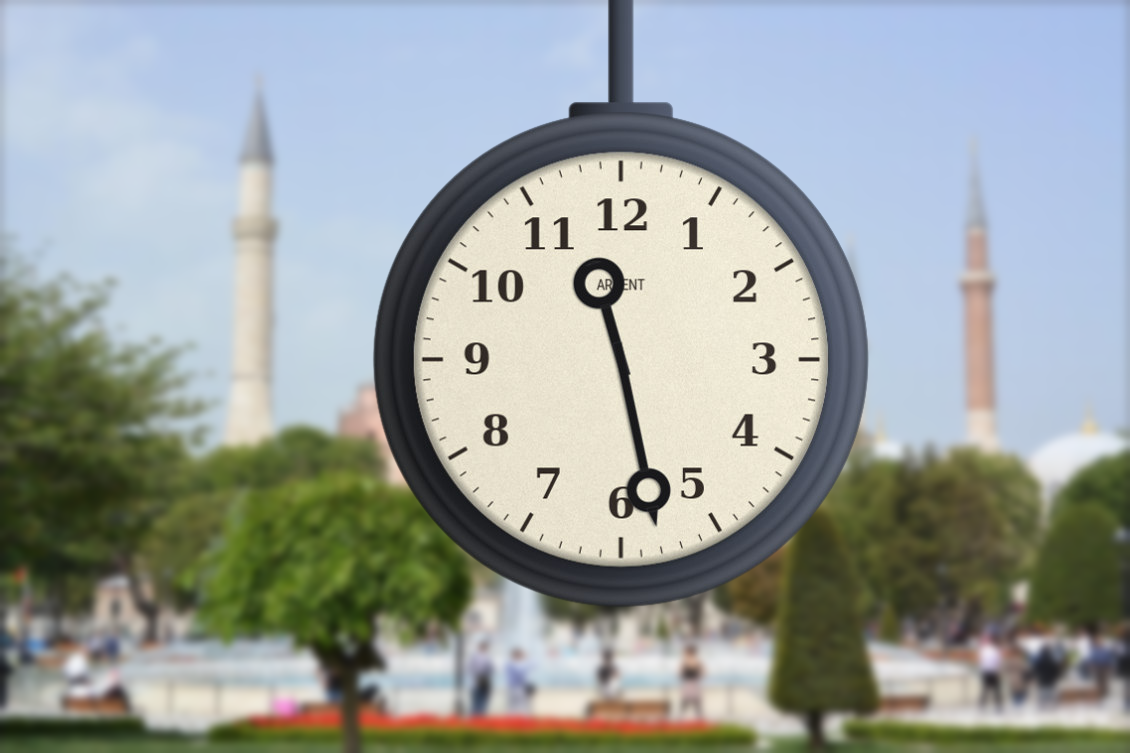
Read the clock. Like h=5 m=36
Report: h=11 m=28
